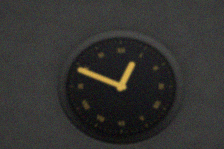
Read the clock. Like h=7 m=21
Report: h=12 m=49
